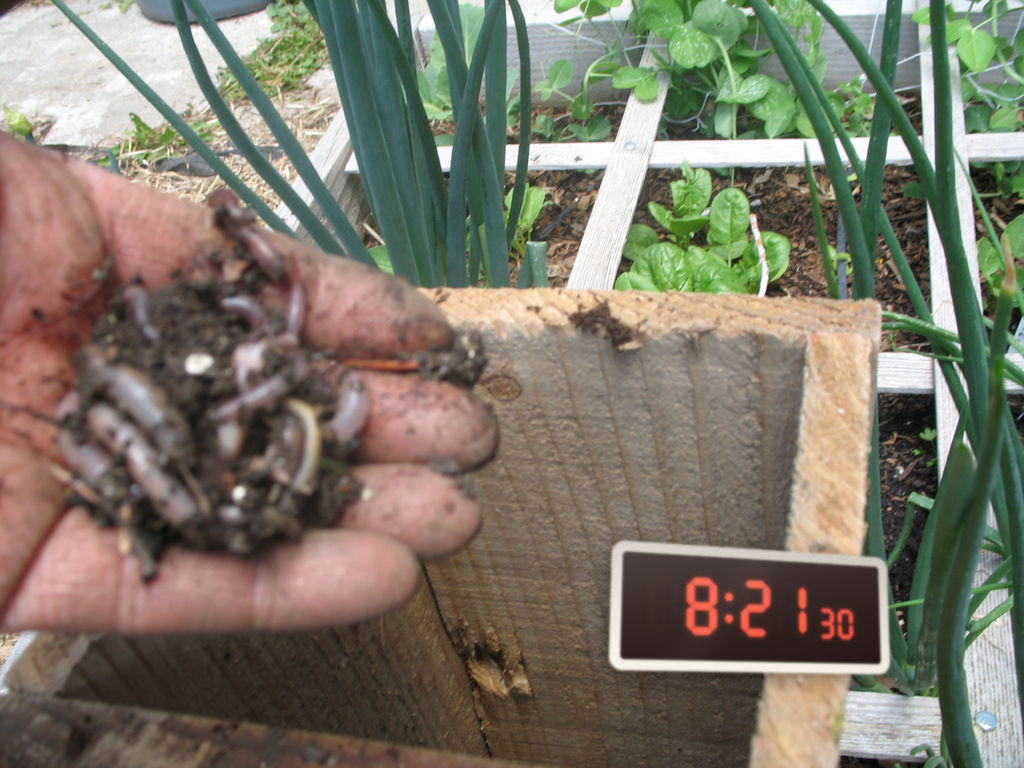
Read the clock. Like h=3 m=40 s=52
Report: h=8 m=21 s=30
